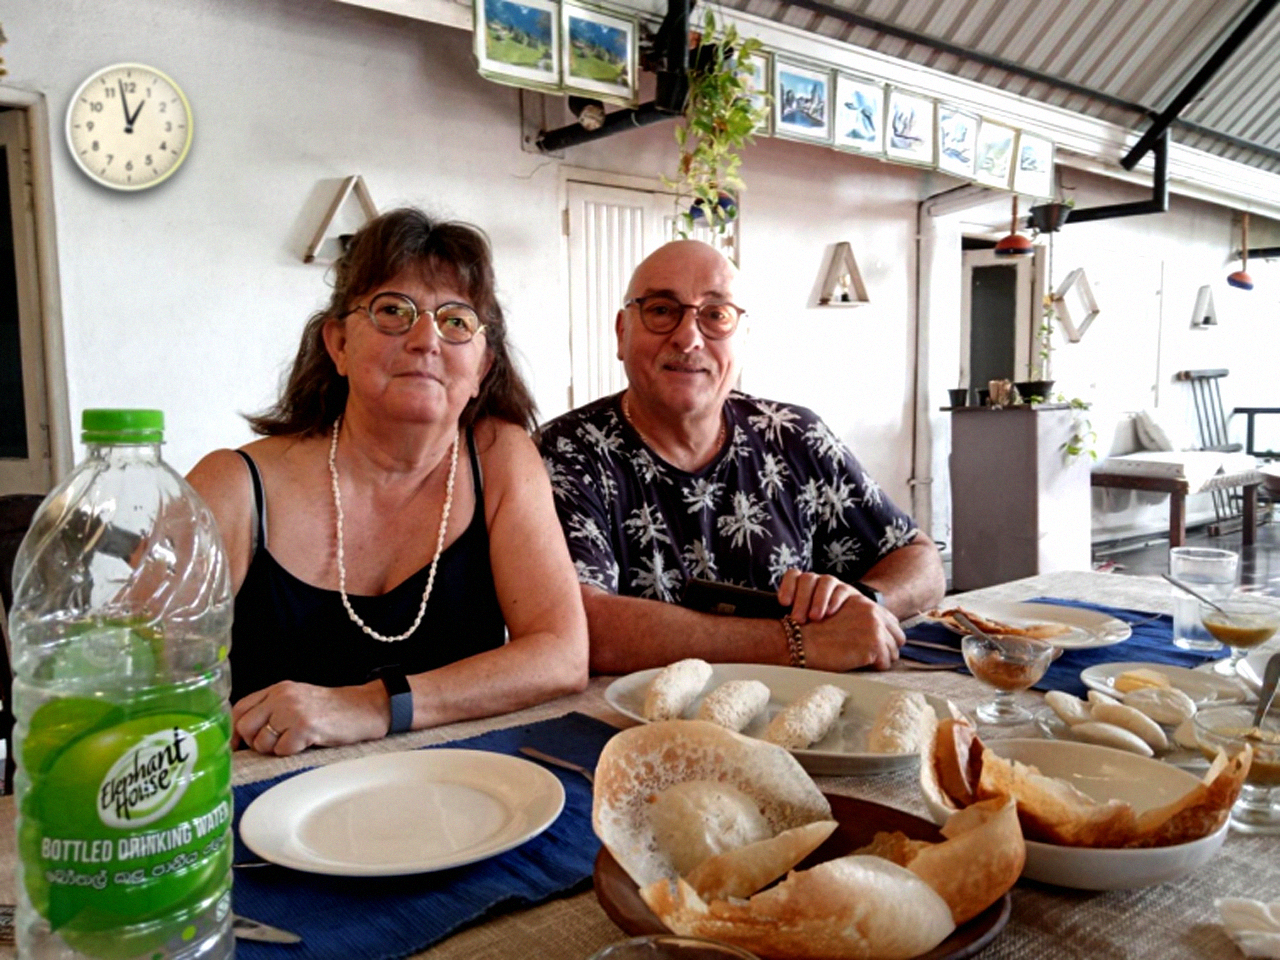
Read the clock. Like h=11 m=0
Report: h=12 m=58
